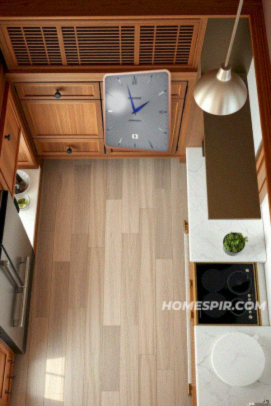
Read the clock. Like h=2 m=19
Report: h=1 m=57
